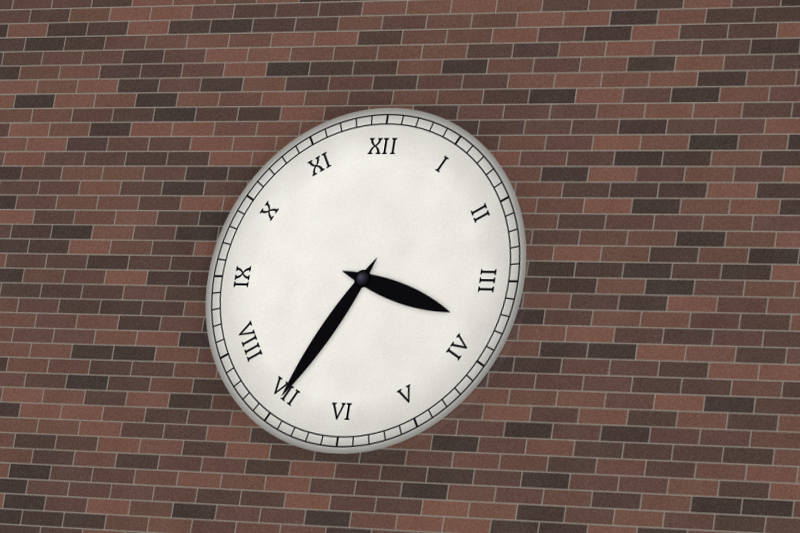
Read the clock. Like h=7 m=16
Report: h=3 m=35
